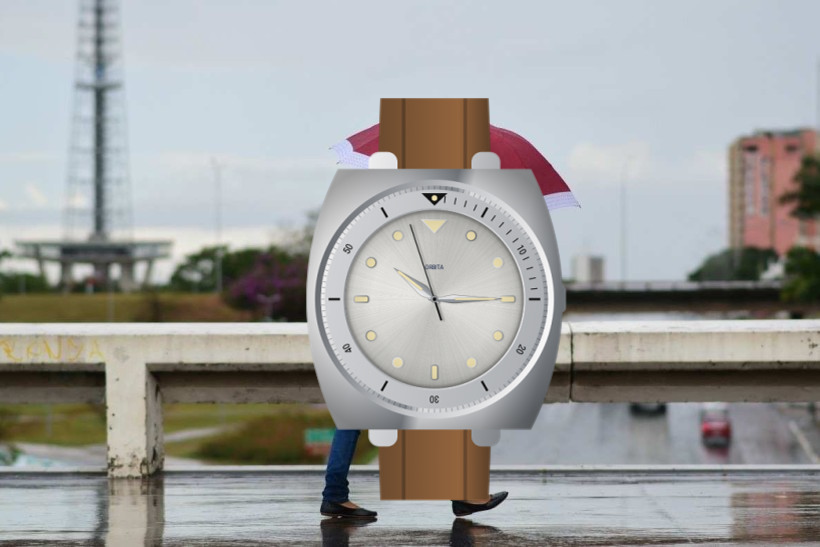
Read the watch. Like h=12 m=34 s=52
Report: h=10 m=14 s=57
